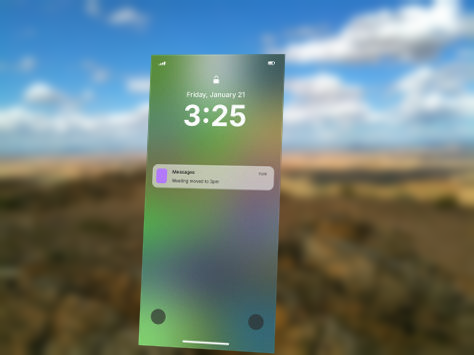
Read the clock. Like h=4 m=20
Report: h=3 m=25
